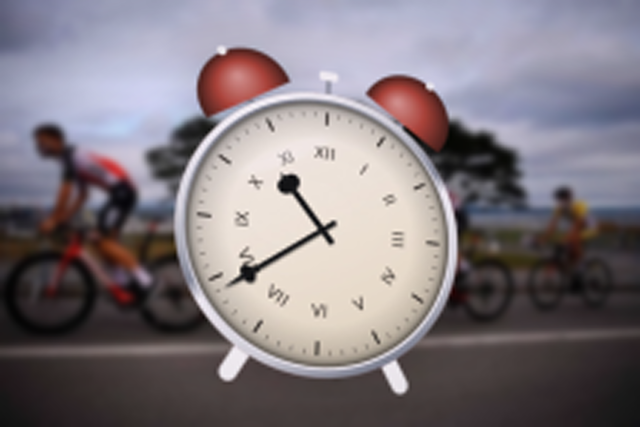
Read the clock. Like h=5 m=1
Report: h=10 m=39
